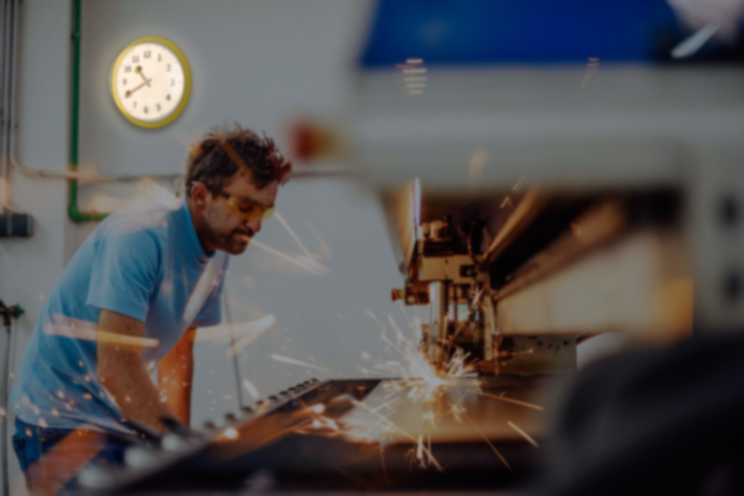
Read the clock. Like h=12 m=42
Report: h=10 m=40
